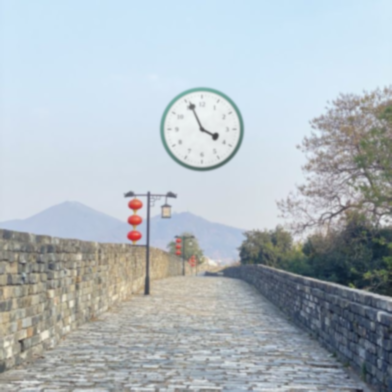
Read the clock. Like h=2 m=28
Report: h=3 m=56
